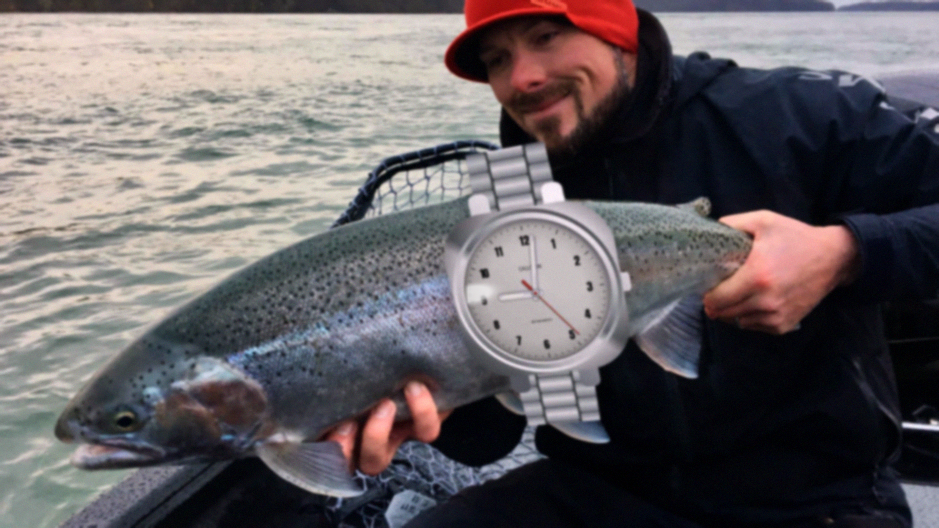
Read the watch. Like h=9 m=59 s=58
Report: h=9 m=1 s=24
